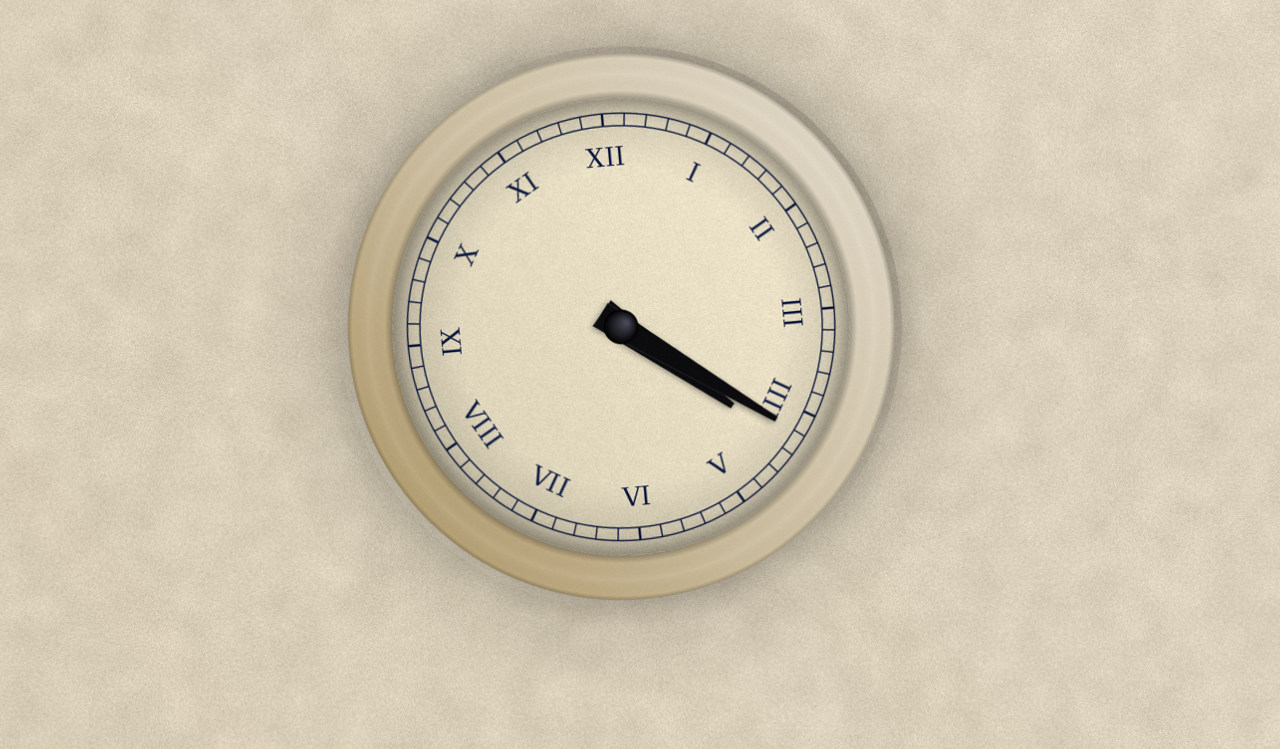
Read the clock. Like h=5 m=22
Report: h=4 m=21
